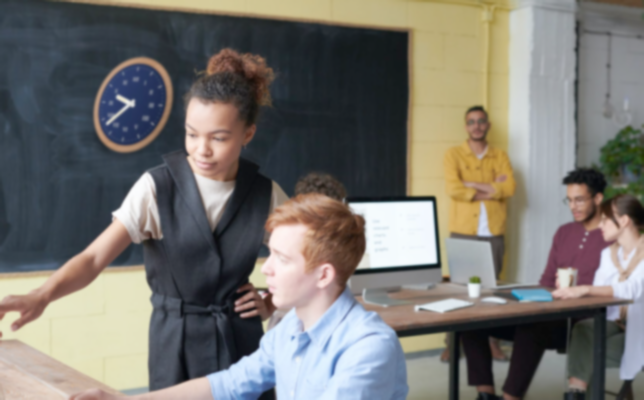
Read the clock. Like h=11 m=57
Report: h=9 m=38
